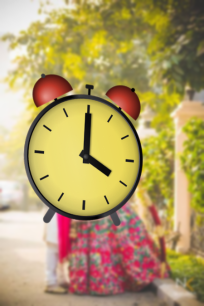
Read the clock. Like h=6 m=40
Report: h=4 m=0
